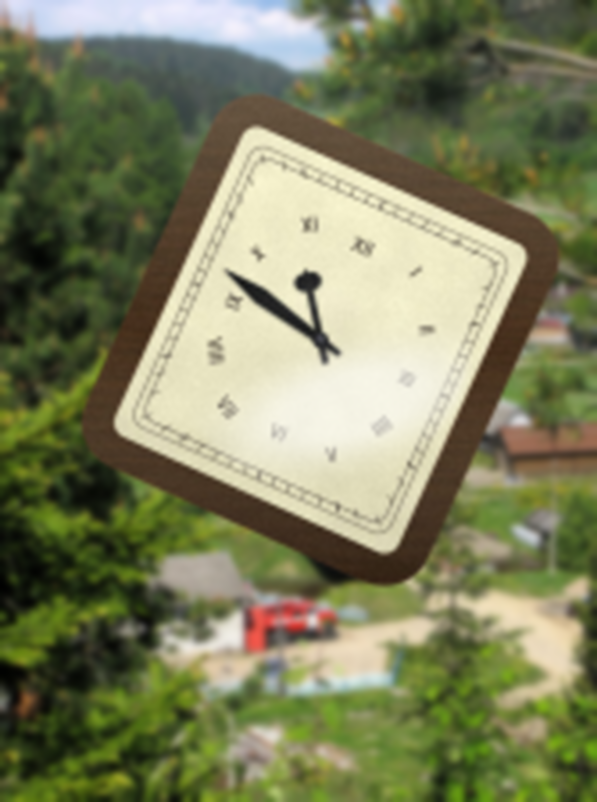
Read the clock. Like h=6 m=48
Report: h=10 m=47
